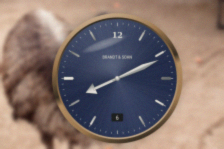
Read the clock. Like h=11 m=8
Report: h=8 m=11
